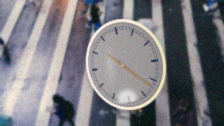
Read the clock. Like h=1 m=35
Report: h=10 m=22
